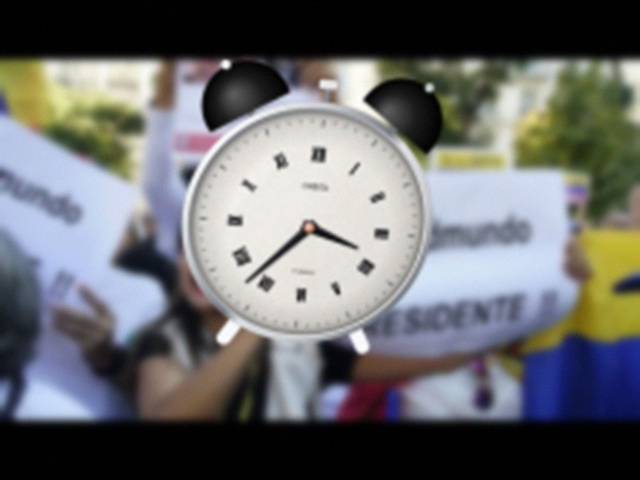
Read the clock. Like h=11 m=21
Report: h=3 m=37
